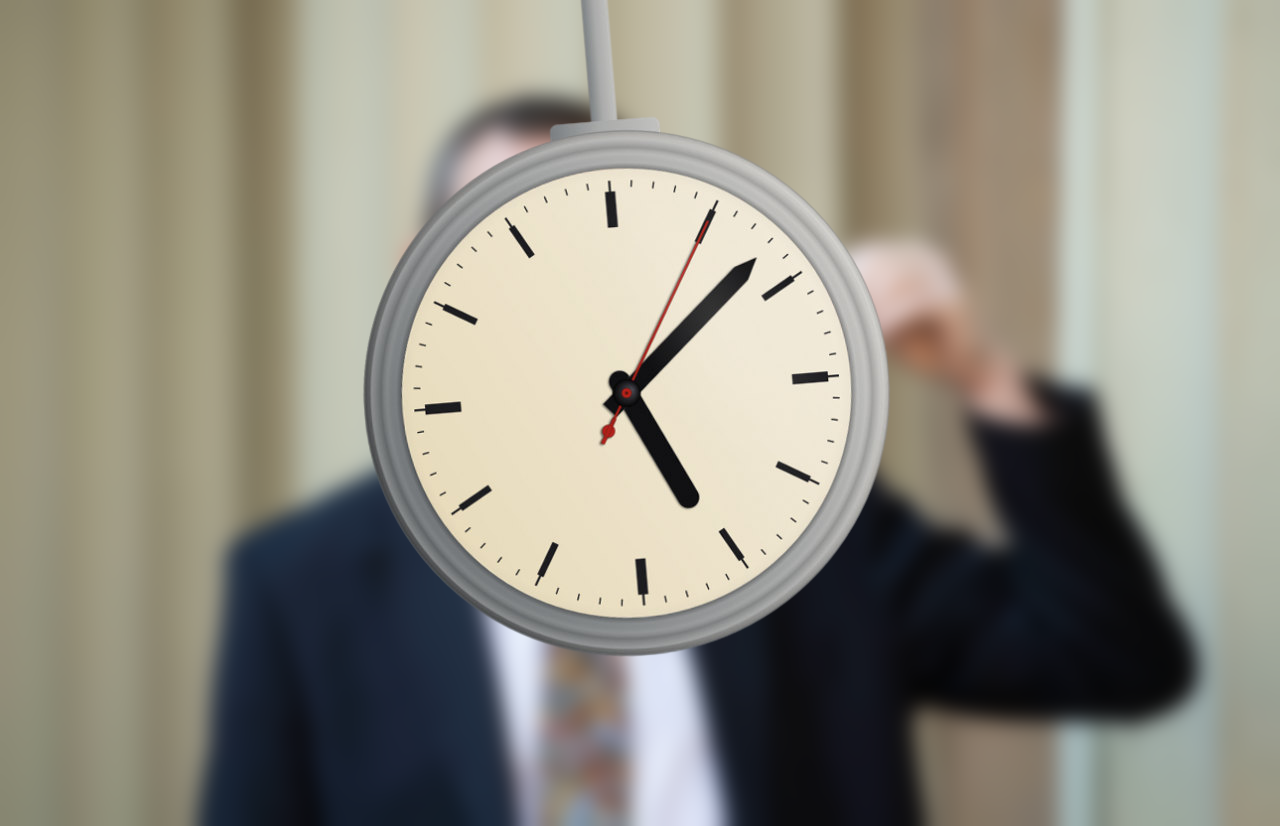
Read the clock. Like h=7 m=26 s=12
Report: h=5 m=8 s=5
